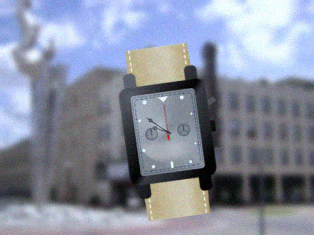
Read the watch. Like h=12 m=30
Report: h=9 m=52
